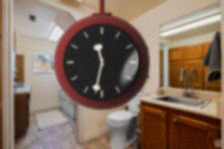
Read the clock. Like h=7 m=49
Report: h=11 m=32
